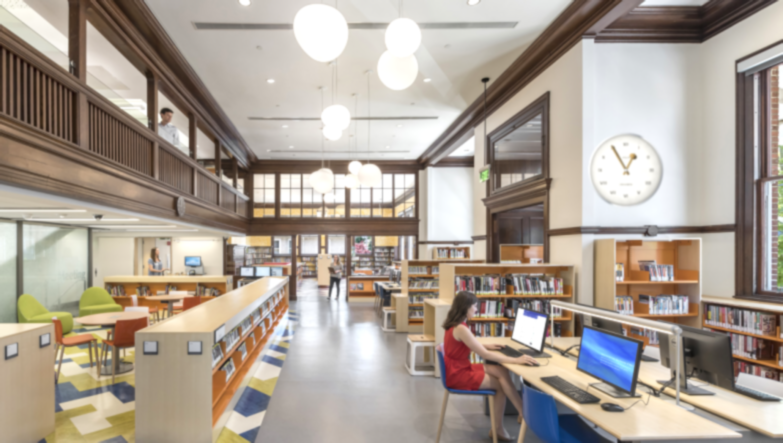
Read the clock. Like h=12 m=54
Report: h=12 m=55
